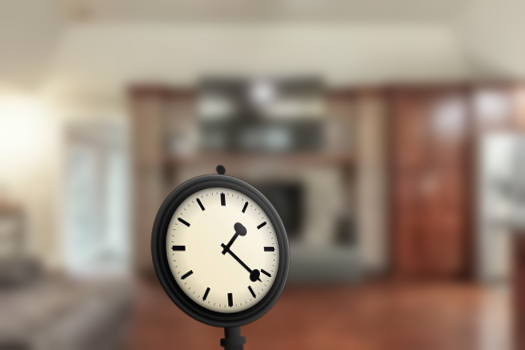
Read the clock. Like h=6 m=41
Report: h=1 m=22
